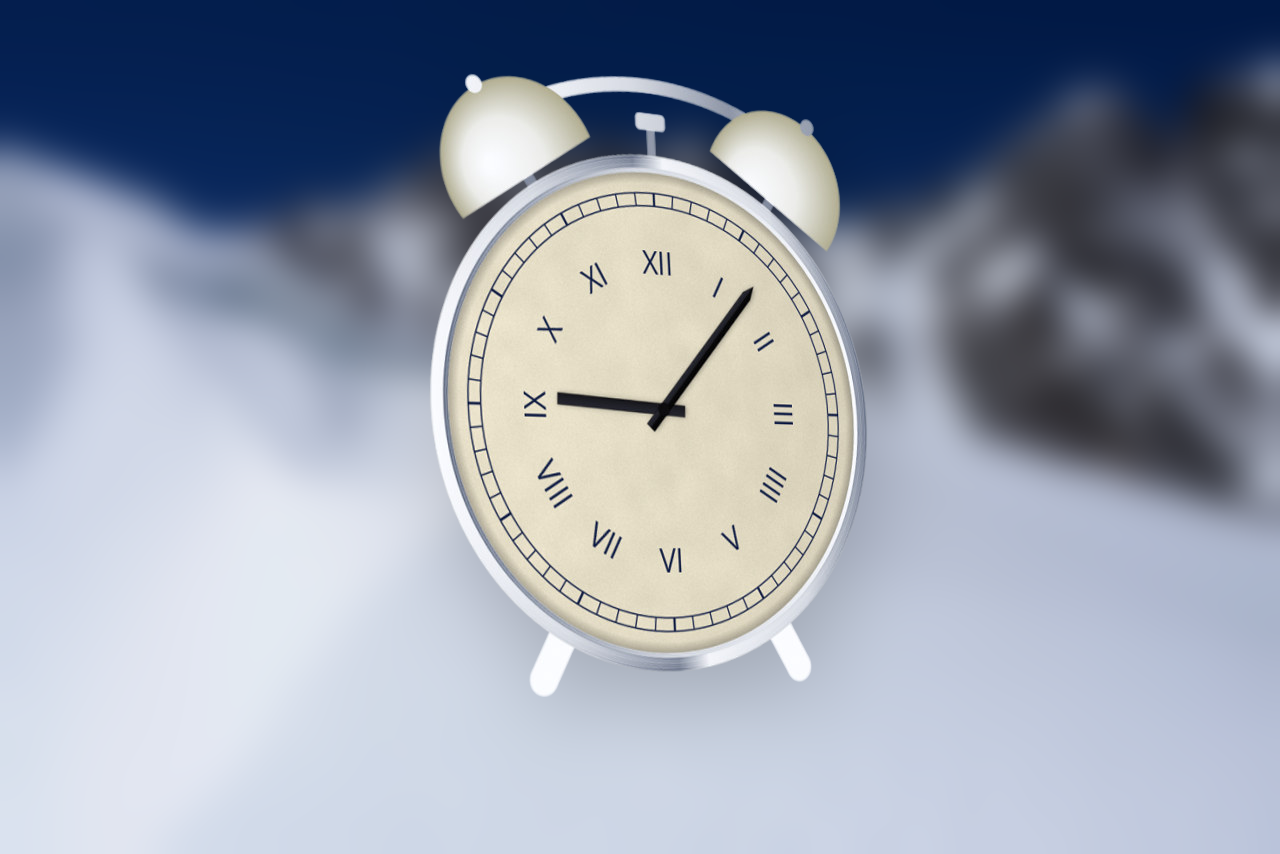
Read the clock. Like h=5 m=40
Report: h=9 m=7
